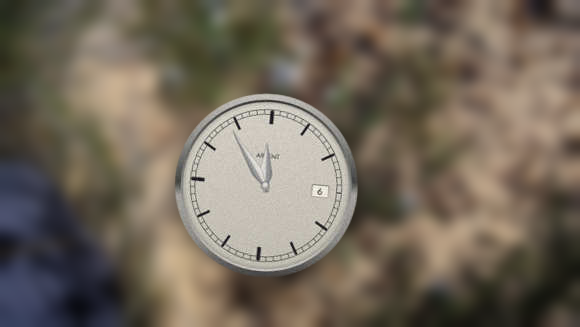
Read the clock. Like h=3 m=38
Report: h=11 m=54
